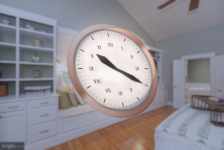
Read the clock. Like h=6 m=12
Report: h=10 m=20
